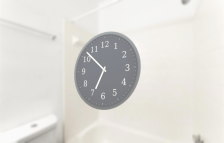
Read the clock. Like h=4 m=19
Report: h=6 m=52
